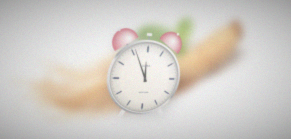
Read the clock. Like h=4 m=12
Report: h=11 m=56
